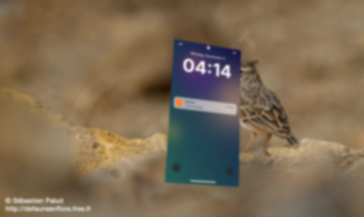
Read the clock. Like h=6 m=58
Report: h=4 m=14
